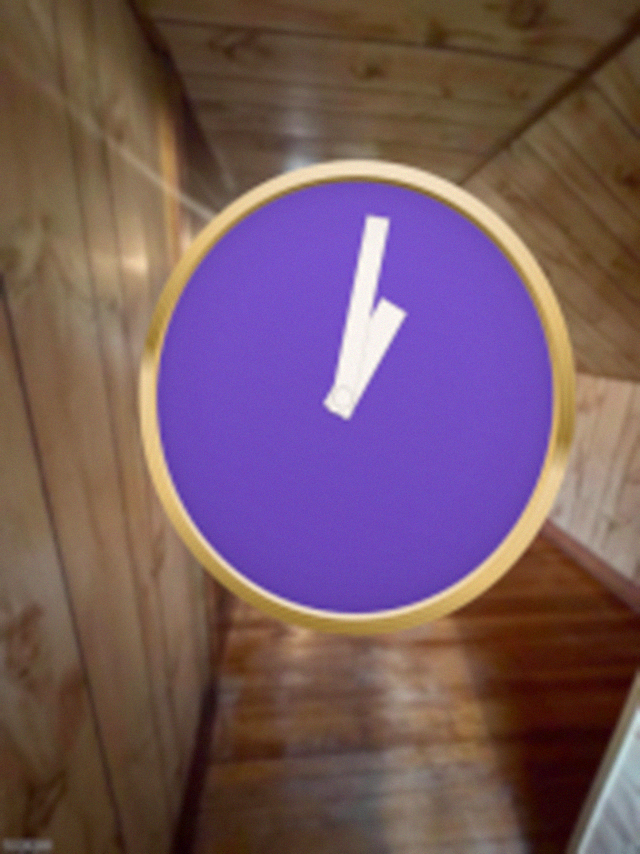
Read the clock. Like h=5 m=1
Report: h=1 m=2
